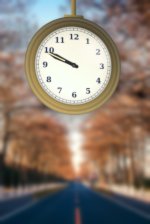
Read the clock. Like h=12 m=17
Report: h=9 m=49
